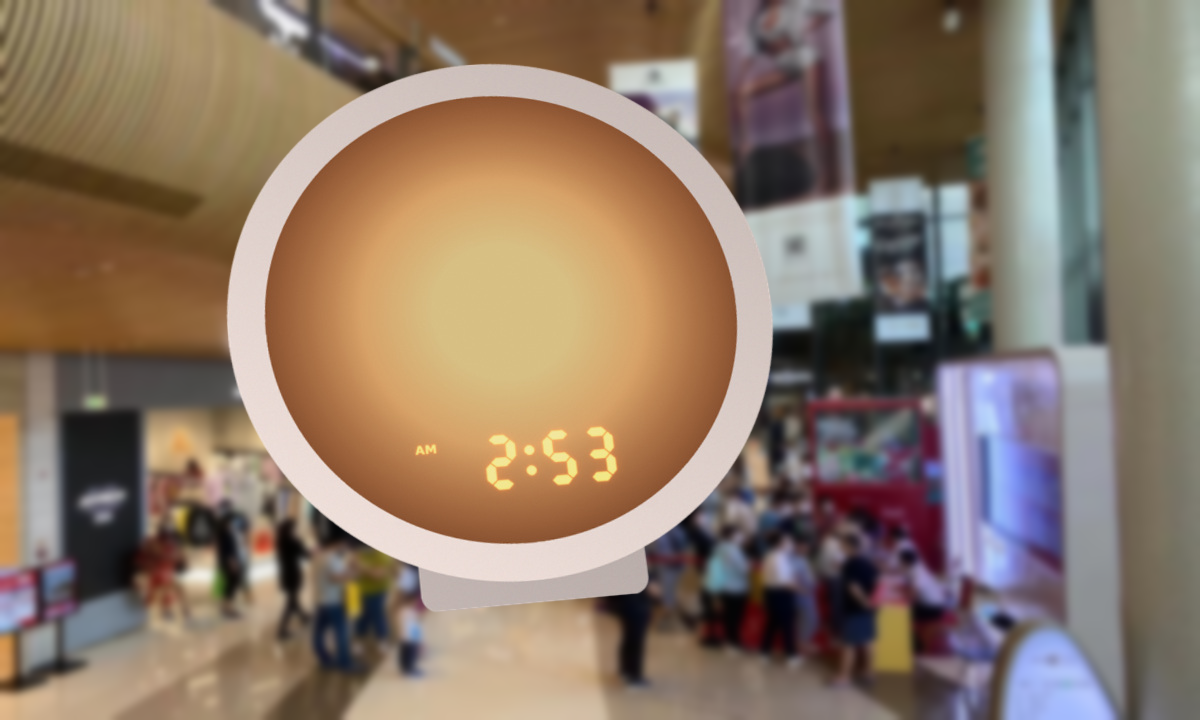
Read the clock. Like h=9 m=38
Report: h=2 m=53
